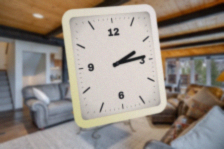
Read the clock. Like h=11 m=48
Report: h=2 m=14
